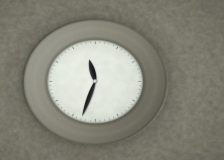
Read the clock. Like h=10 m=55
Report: h=11 m=33
